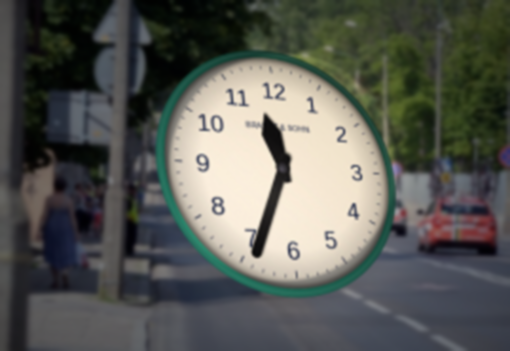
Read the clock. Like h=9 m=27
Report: h=11 m=34
